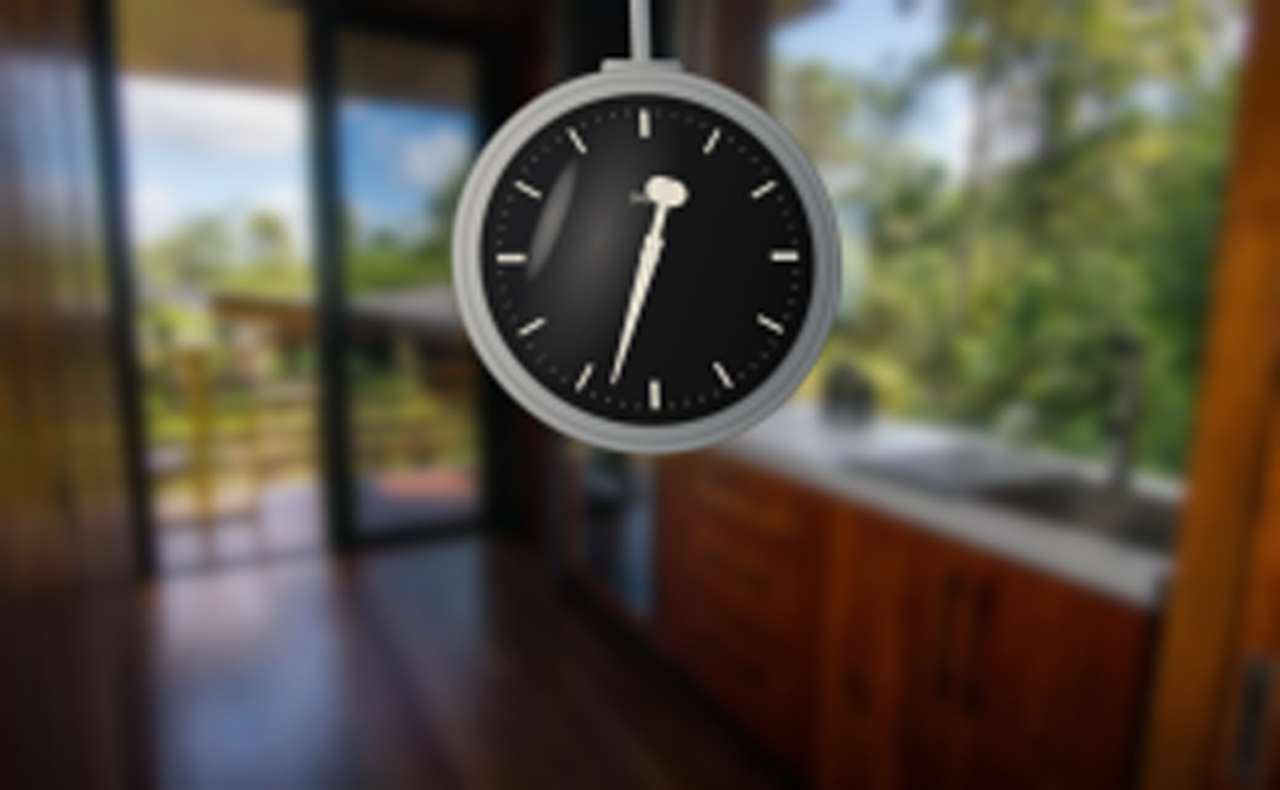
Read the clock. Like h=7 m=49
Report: h=12 m=33
